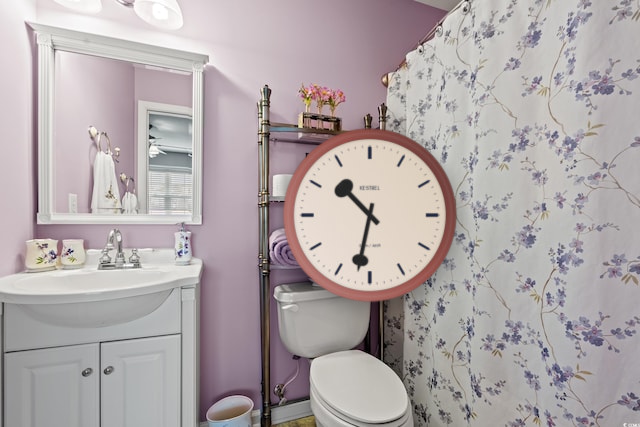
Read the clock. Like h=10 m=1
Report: h=10 m=32
